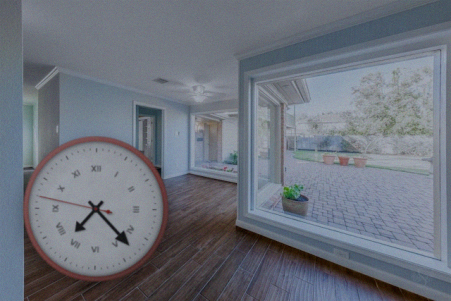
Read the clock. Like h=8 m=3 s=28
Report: h=7 m=22 s=47
